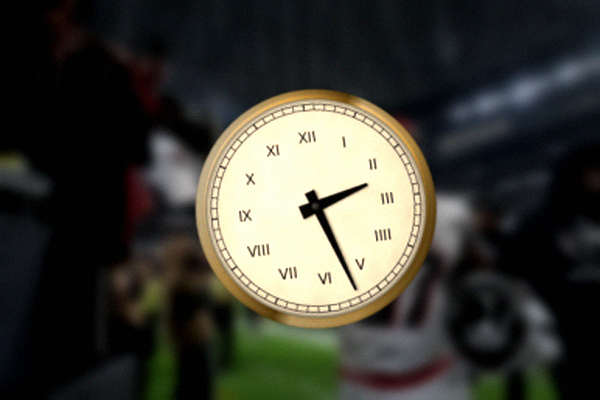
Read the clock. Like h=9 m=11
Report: h=2 m=27
